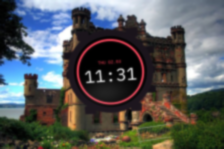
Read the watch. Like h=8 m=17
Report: h=11 m=31
